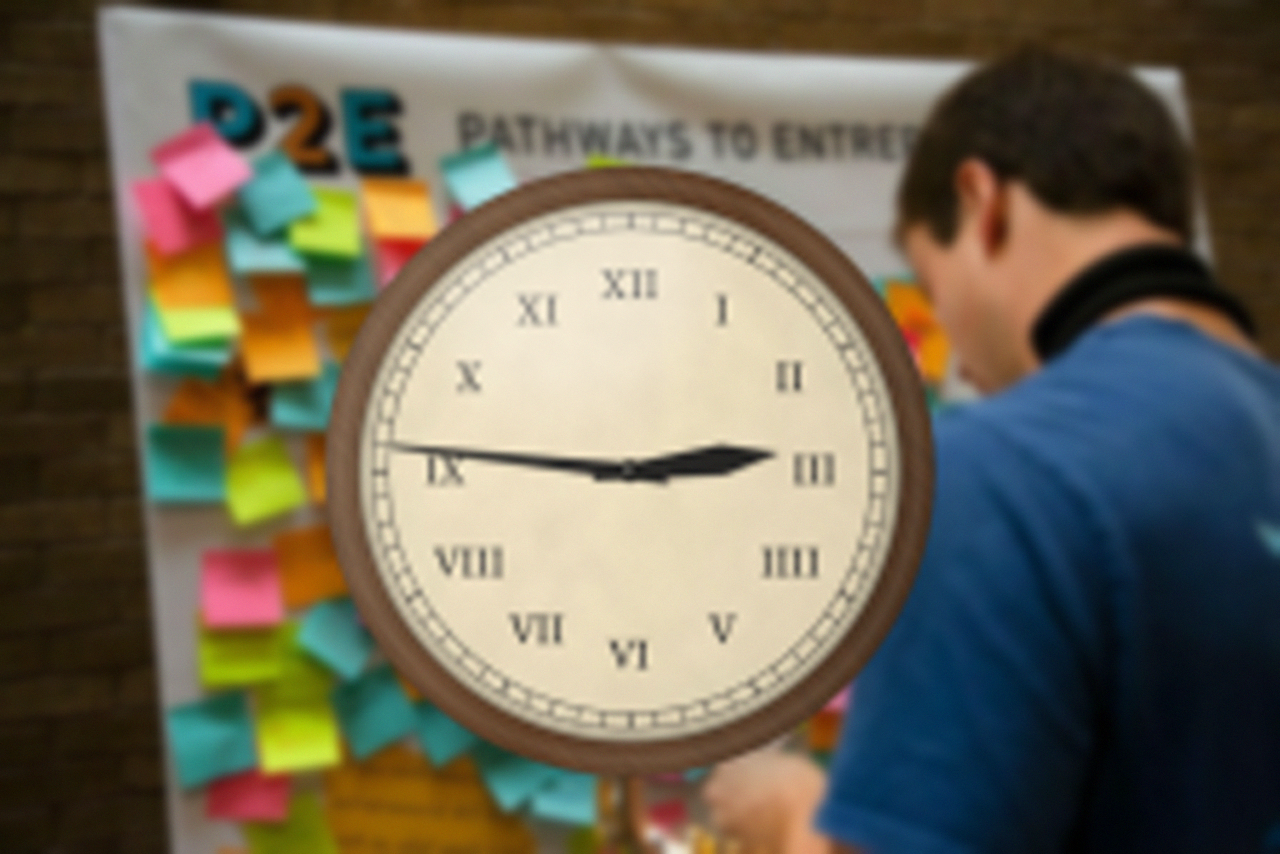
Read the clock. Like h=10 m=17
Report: h=2 m=46
